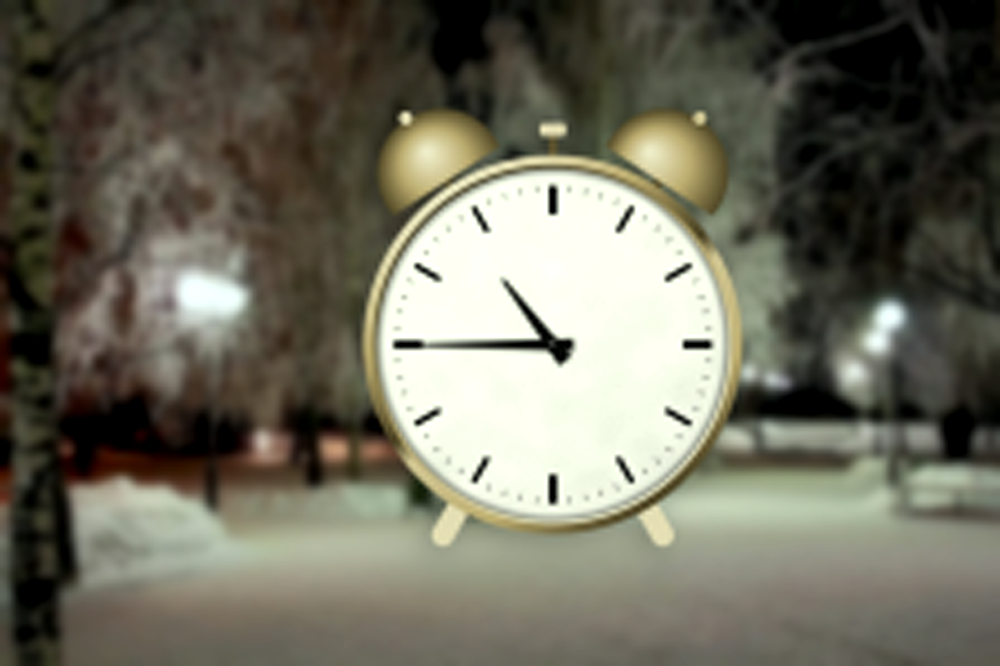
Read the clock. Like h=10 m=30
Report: h=10 m=45
